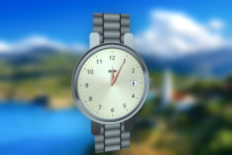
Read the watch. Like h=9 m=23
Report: h=12 m=5
